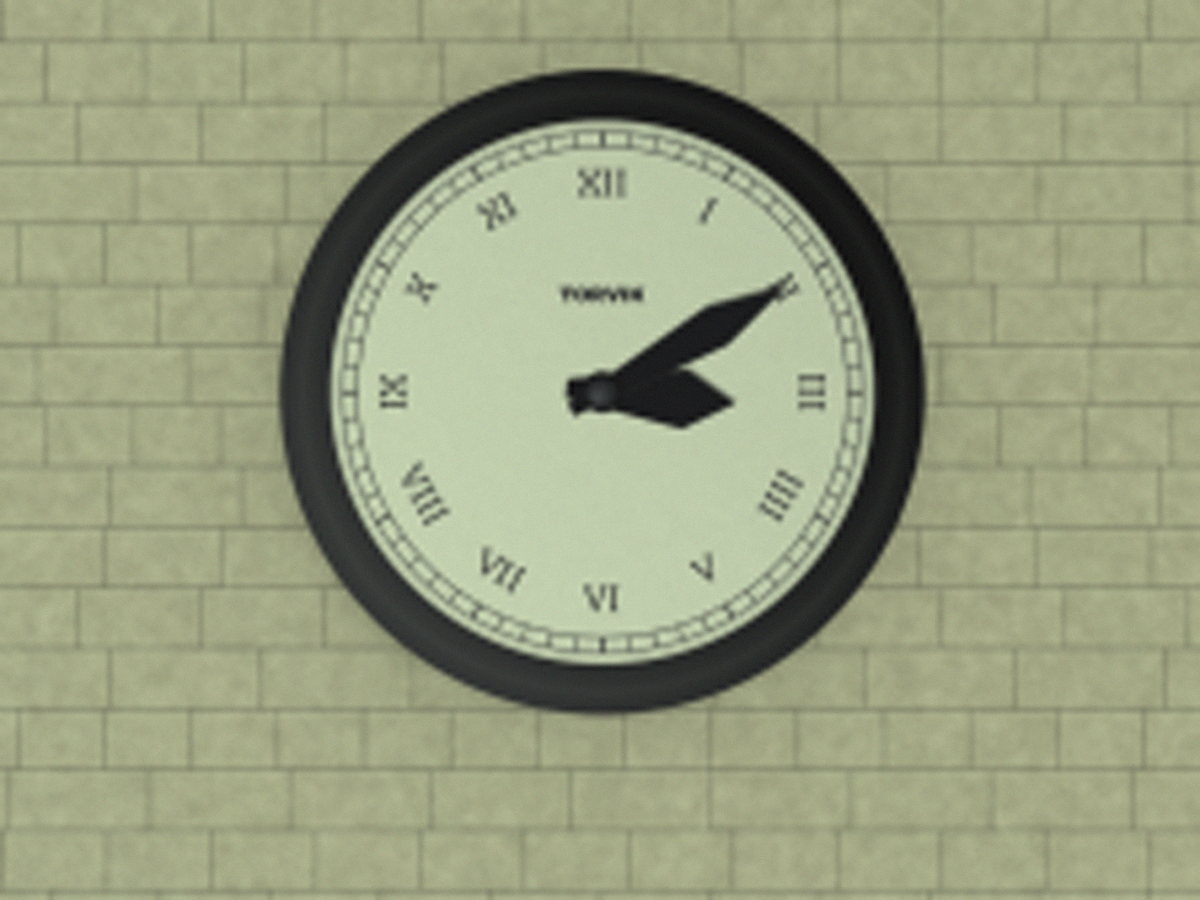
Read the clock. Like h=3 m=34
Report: h=3 m=10
